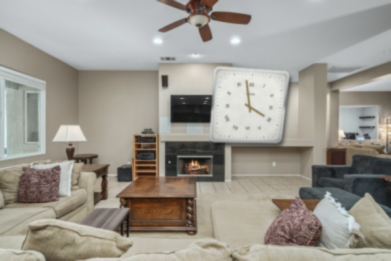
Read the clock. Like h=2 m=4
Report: h=3 m=58
